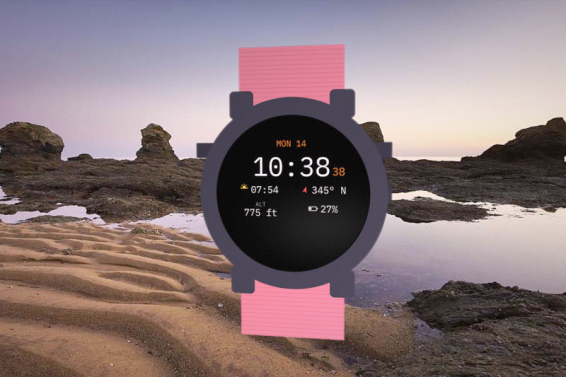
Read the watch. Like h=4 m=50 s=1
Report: h=10 m=38 s=38
